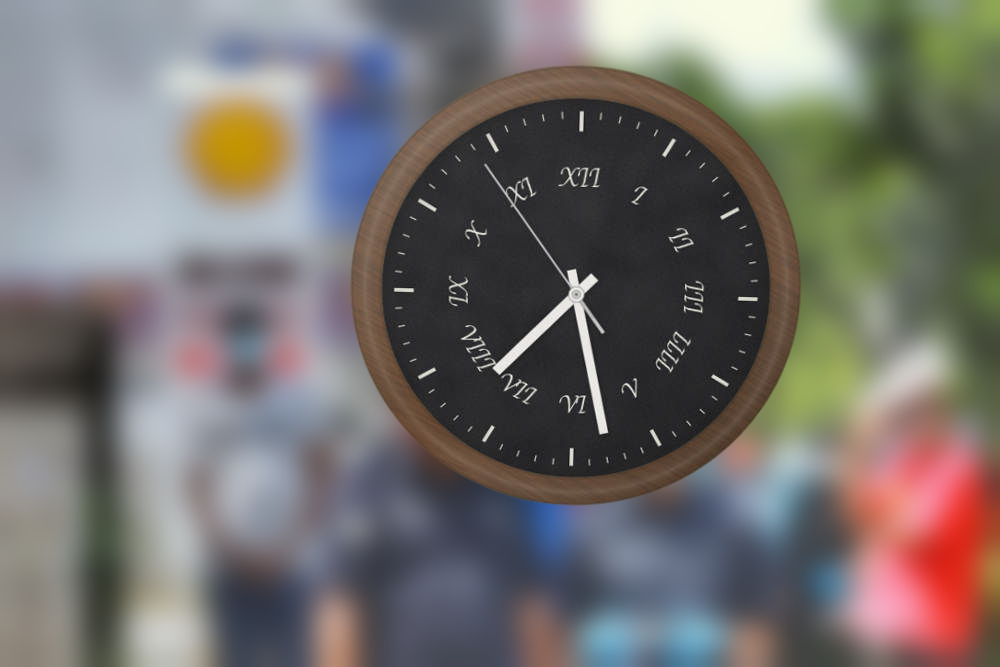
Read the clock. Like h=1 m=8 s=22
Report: h=7 m=27 s=54
